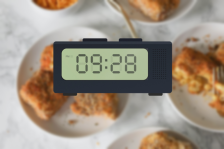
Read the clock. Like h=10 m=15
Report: h=9 m=28
